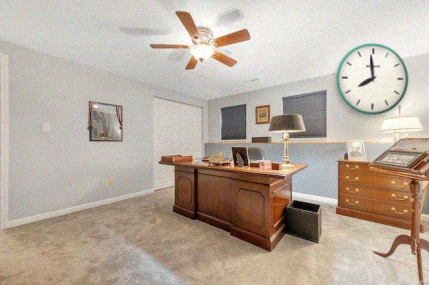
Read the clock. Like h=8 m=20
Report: h=7 m=59
